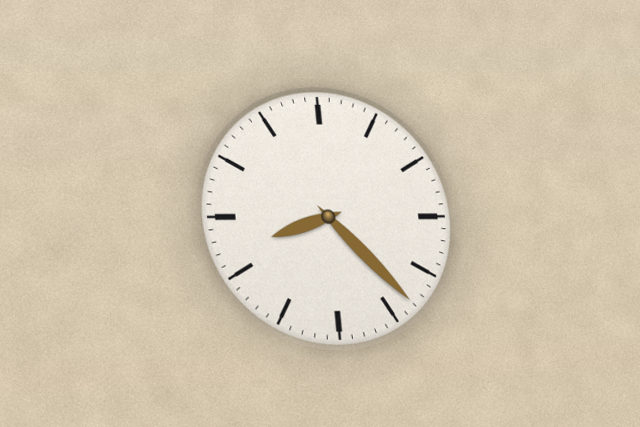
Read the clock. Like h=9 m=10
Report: h=8 m=23
